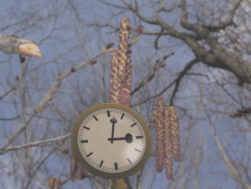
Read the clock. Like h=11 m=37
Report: h=3 m=2
